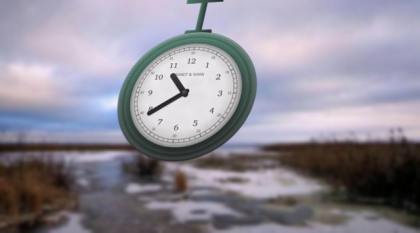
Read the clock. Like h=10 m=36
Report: h=10 m=39
